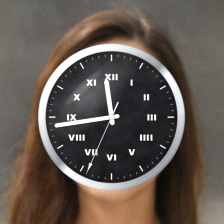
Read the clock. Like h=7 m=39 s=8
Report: h=11 m=43 s=34
